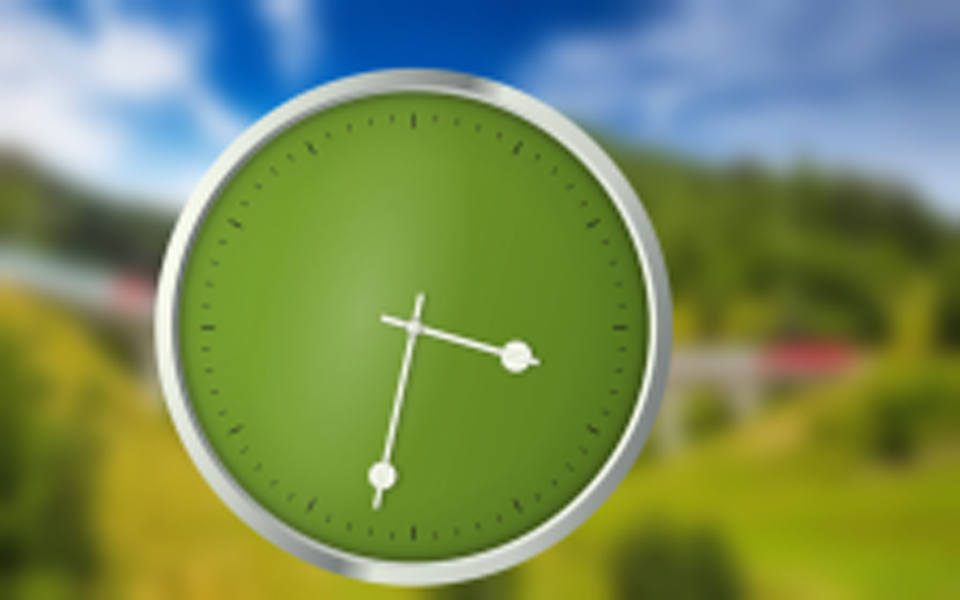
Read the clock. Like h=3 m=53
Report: h=3 m=32
